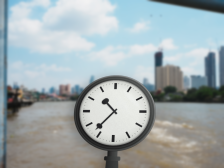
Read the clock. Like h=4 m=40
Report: h=10 m=37
